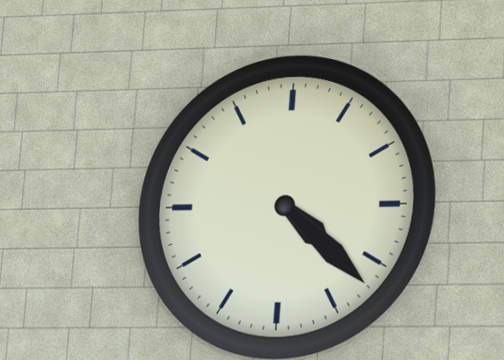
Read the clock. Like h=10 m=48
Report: h=4 m=22
